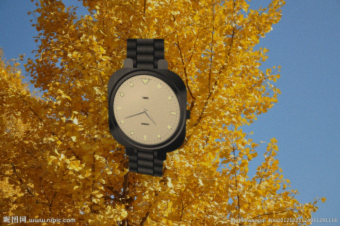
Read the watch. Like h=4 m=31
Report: h=4 m=41
